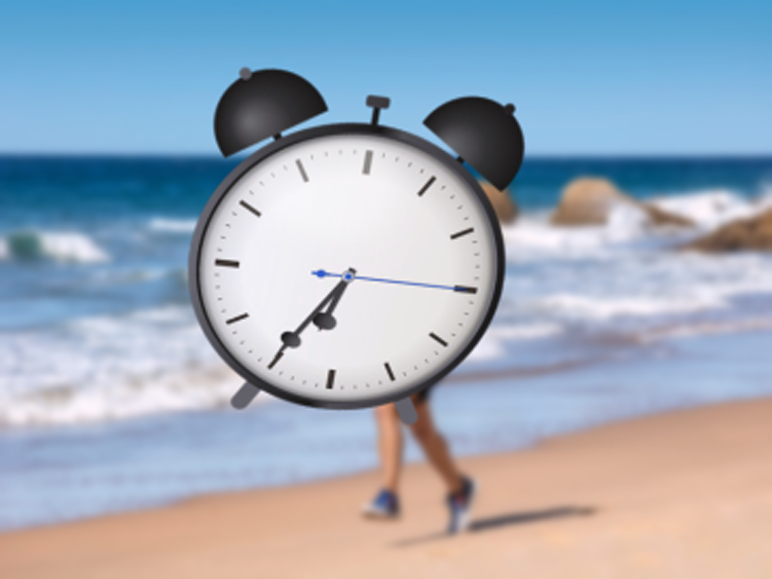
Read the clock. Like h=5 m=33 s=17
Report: h=6 m=35 s=15
